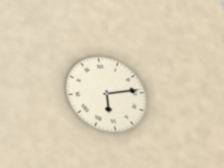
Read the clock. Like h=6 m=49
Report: h=6 m=14
